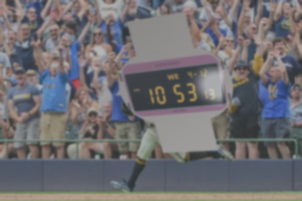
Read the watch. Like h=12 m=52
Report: h=10 m=53
